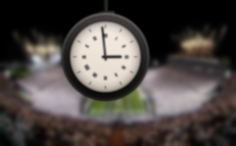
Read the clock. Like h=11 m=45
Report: h=2 m=59
